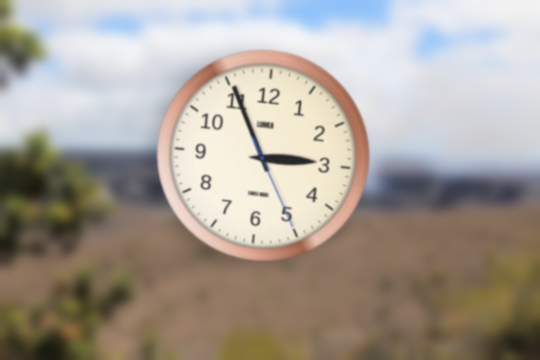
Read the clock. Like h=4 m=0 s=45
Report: h=2 m=55 s=25
